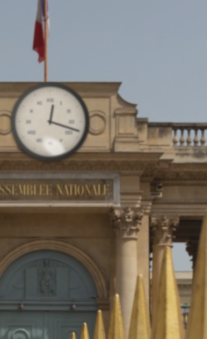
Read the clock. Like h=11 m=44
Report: h=12 m=18
